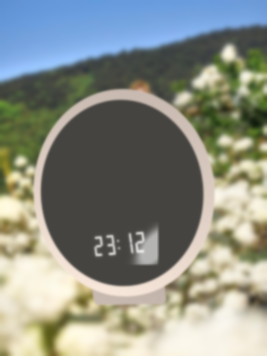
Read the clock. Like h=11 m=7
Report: h=23 m=12
